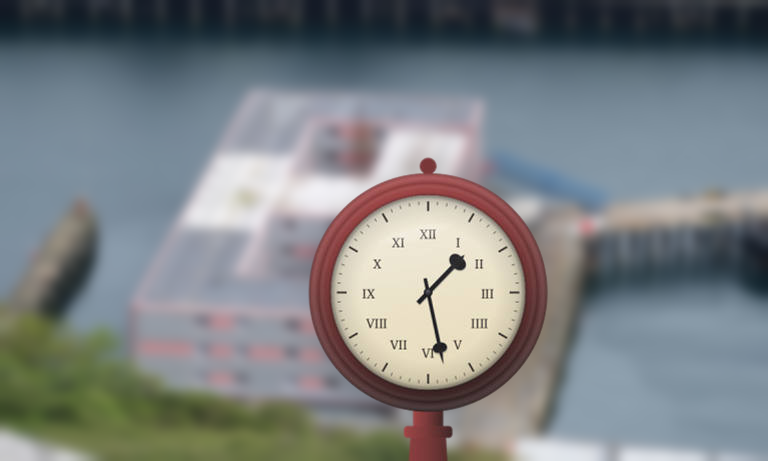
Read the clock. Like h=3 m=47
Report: h=1 m=28
